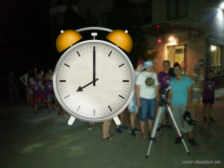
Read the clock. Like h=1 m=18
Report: h=8 m=0
